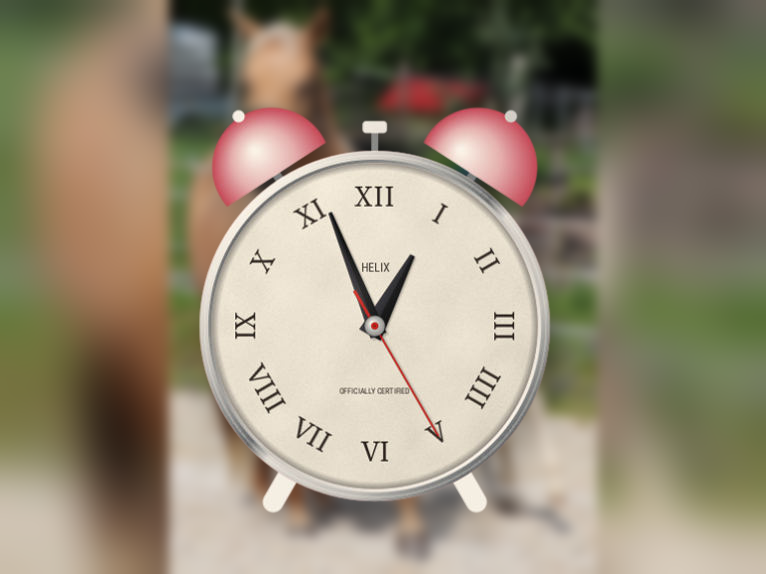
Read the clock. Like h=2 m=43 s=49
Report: h=12 m=56 s=25
